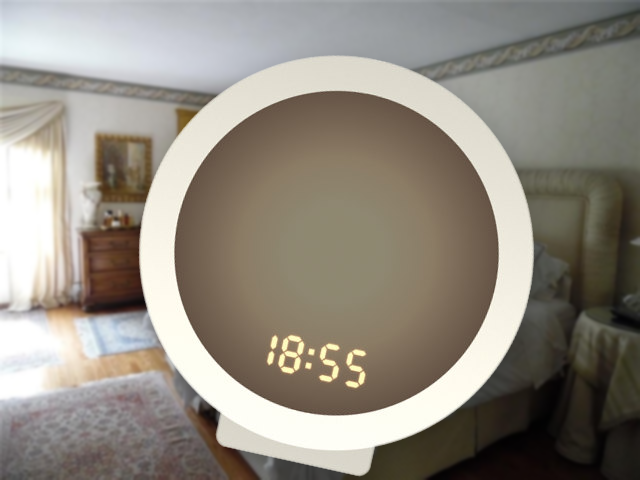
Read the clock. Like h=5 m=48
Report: h=18 m=55
